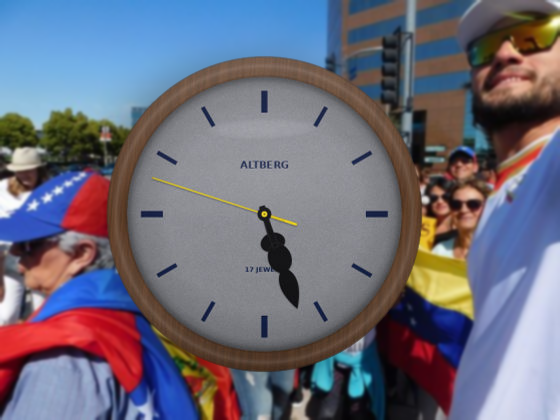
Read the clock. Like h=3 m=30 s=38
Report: h=5 m=26 s=48
